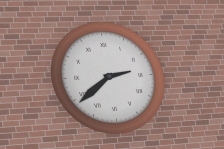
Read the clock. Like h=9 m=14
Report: h=2 m=39
